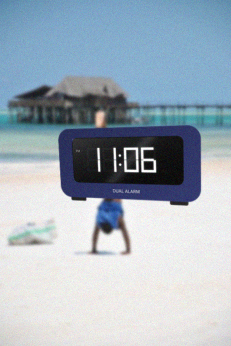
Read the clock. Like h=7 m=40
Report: h=11 m=6
